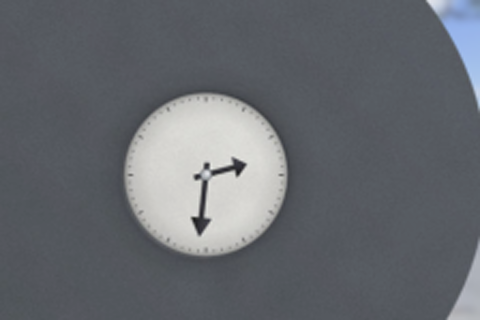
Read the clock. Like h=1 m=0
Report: h=2 m=31
